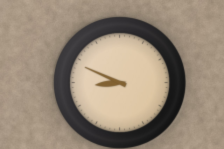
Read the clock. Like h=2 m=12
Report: h=8 m=49
